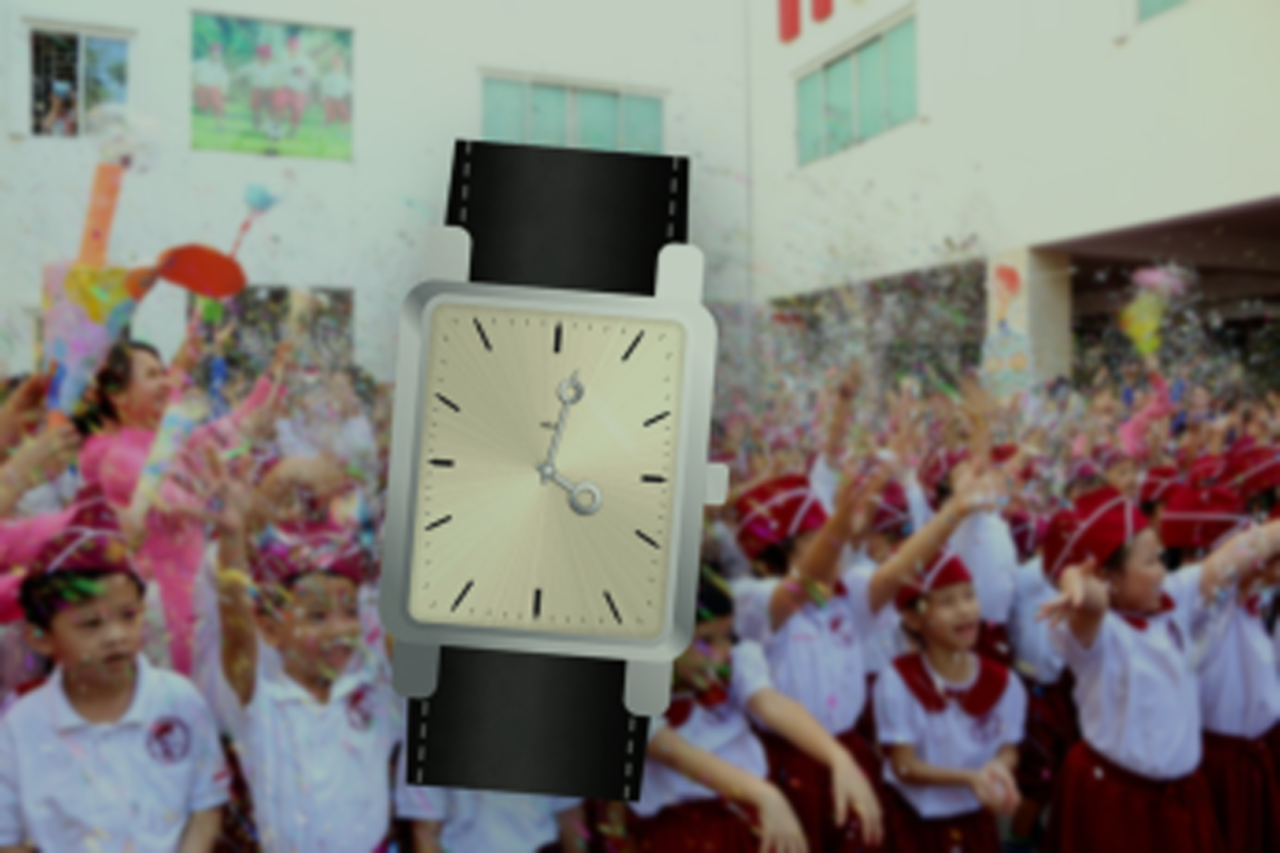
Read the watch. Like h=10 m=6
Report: h=4 m=2
